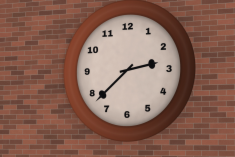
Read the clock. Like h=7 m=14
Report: h=2 m=38
